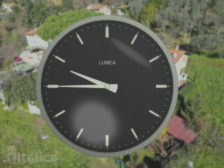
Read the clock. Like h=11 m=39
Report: h=9 m=45
